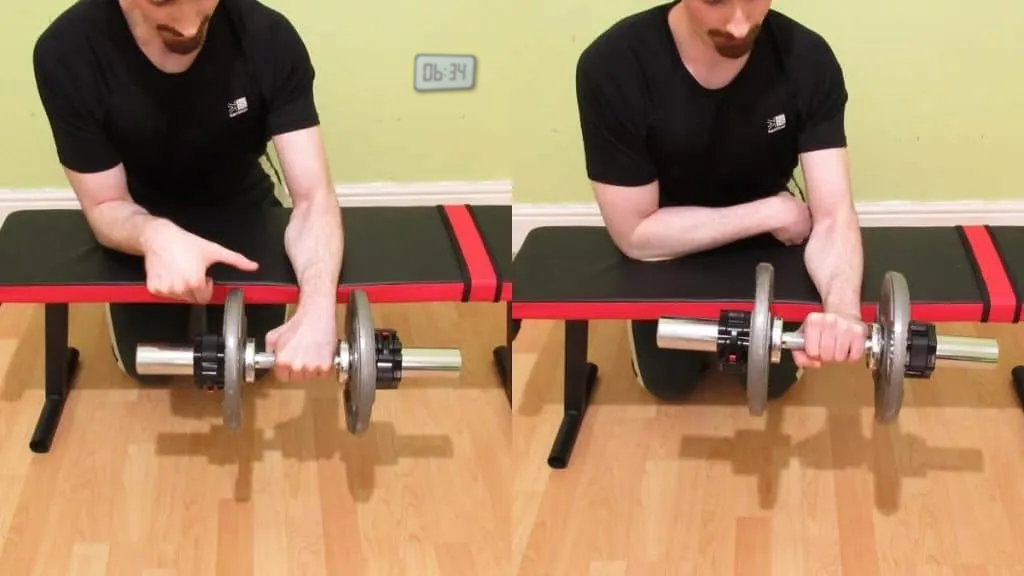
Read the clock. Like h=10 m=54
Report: h=6 m=34
